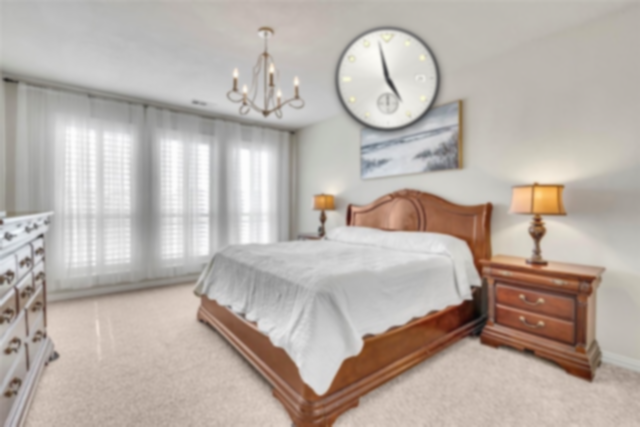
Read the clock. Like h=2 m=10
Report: h=4 m=58
